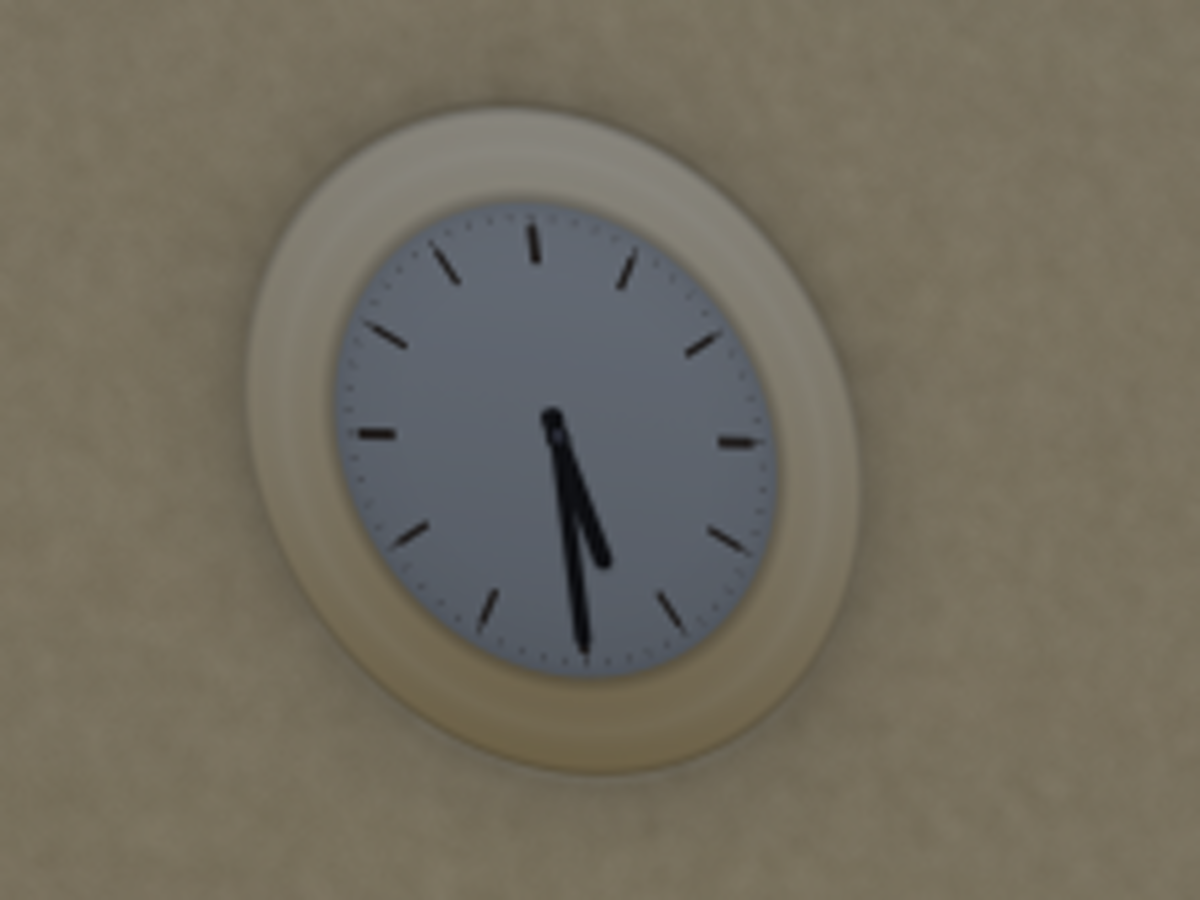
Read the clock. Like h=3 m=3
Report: h=5 m=30
